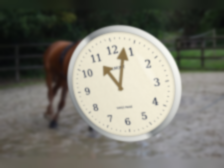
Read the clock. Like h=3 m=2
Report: h=11 m=3
